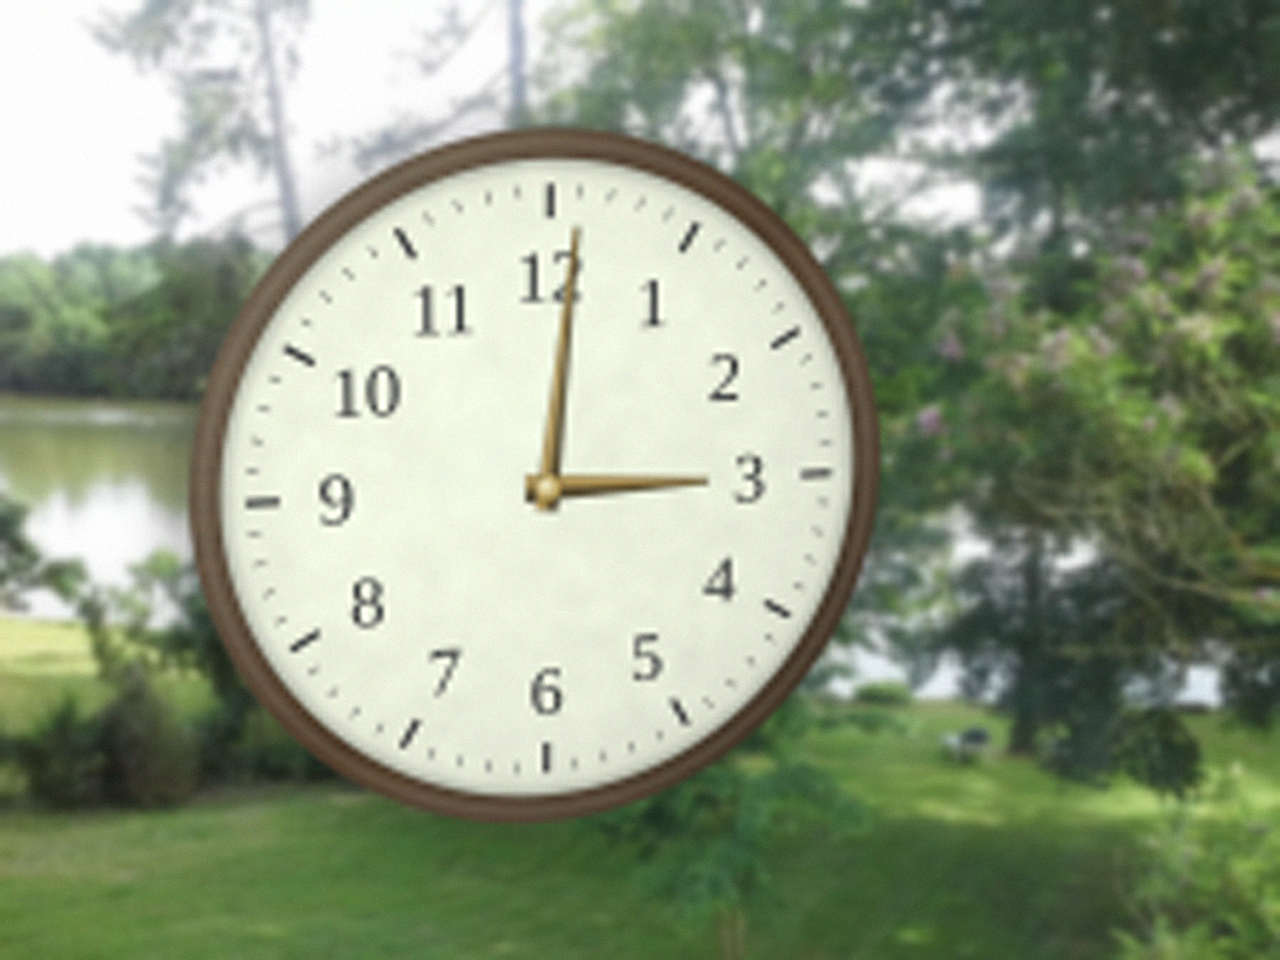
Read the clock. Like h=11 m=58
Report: h=3 m=1
